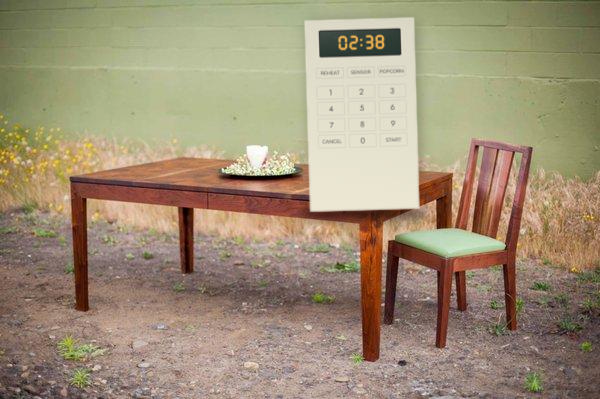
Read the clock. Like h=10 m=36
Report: h=2 m=38
